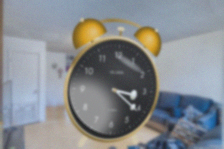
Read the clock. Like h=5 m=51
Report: h=3 m=21
